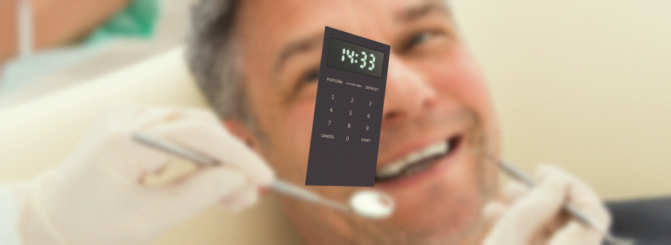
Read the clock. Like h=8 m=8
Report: h=14 m=33
